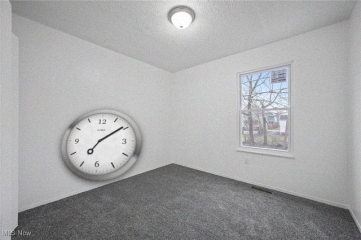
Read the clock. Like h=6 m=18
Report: h=7 m=9
